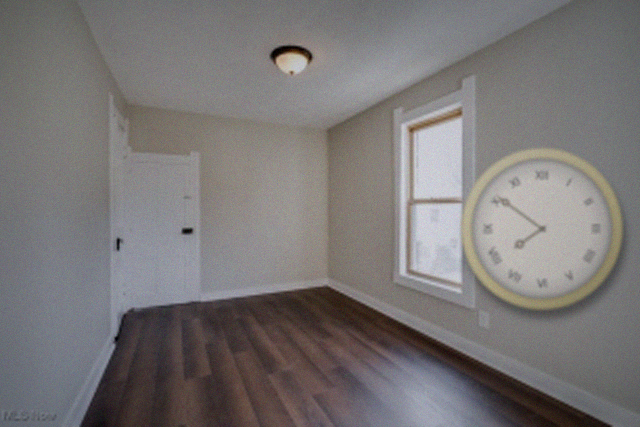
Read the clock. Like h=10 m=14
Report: h=7 m=51
